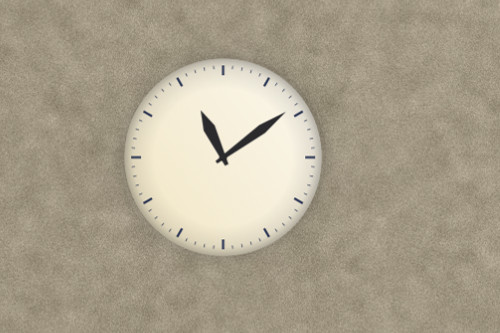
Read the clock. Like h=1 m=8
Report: h=11 m=9
